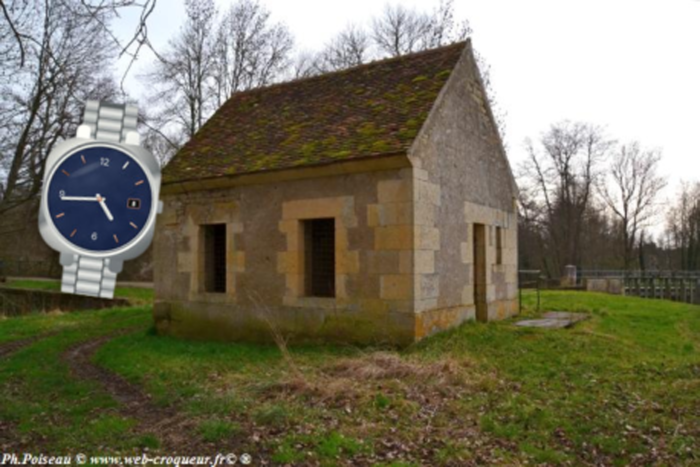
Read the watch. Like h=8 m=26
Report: h=4 m=44
